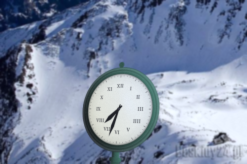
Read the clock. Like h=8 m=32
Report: h=7 m=33
